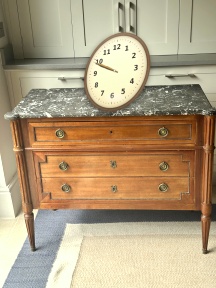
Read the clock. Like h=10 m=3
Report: h=9 m=49
